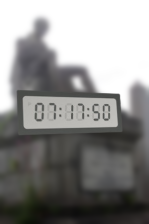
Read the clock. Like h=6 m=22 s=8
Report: h=7 m=17 s=50
